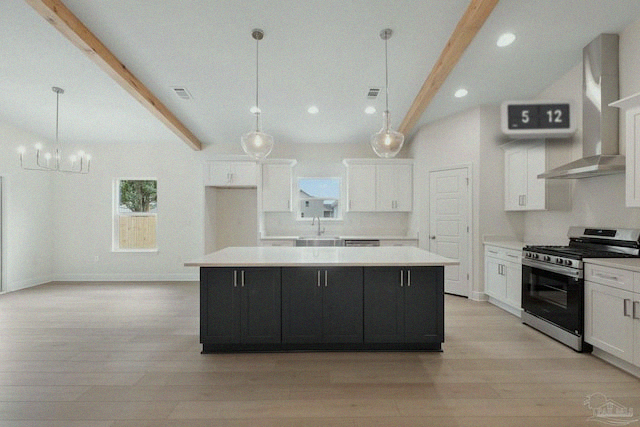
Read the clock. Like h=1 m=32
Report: h=5 m=12
